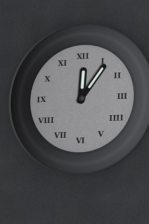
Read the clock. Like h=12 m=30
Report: h=12 m=6
